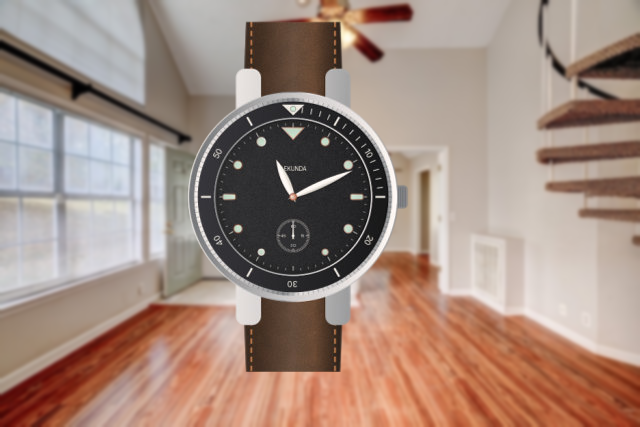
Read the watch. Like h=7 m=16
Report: h=11 m=11
